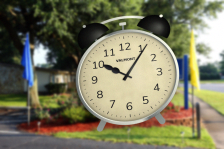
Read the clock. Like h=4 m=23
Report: h=10 m=6
